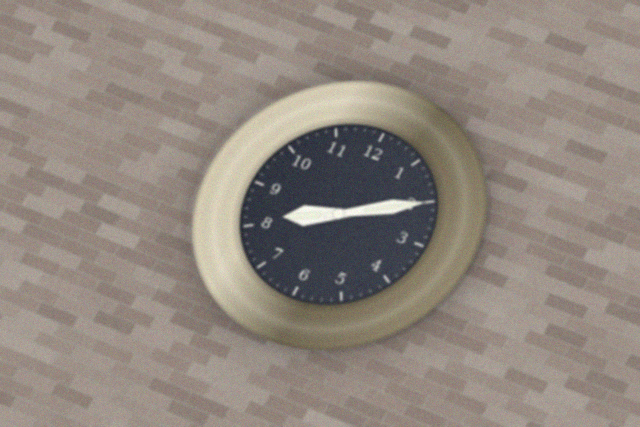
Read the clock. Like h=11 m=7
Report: h=8 m=10
